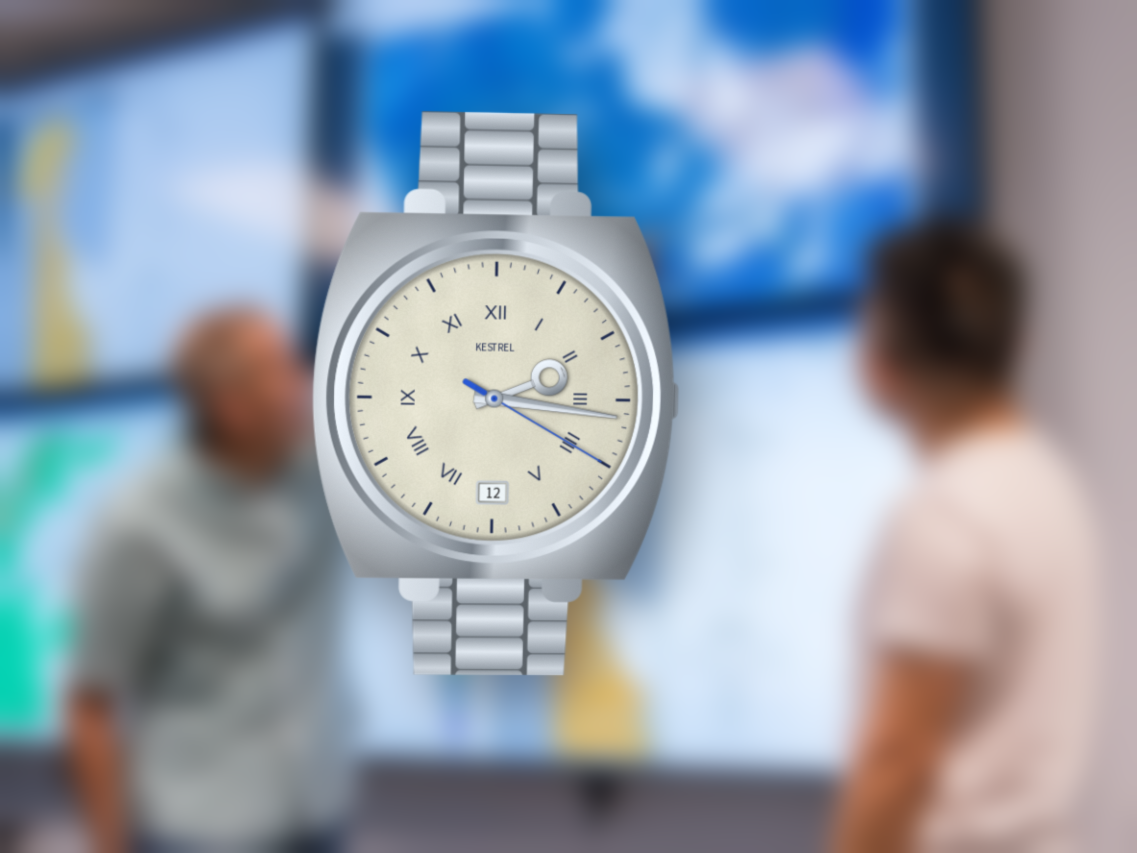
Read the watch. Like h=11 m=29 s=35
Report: h=2 m=16 s=20
